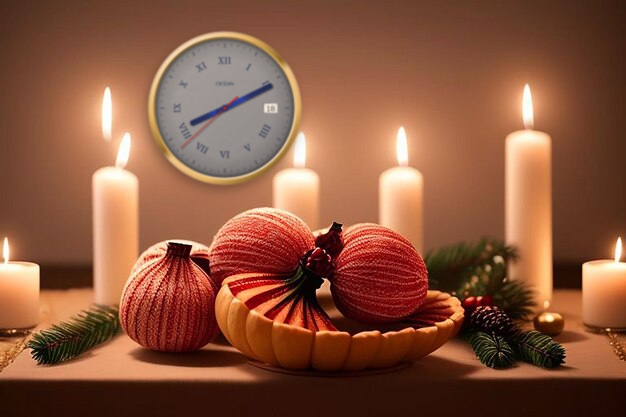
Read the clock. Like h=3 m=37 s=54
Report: h=8 m=10 s=38
